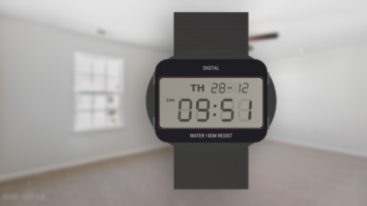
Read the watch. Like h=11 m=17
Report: h=9 m=51
